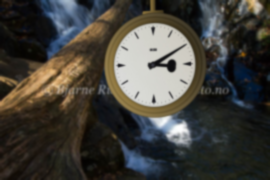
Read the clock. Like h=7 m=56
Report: h=3 m=10
